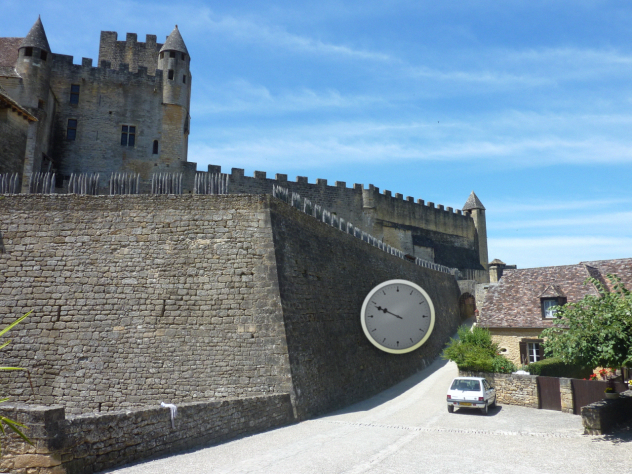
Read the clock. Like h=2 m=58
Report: h=9 m=49
